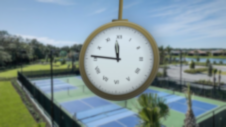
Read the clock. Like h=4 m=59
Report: h=11 m=46
